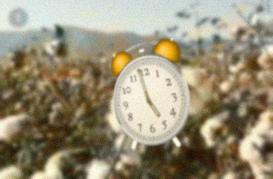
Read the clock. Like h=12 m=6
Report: h=4 m=58
